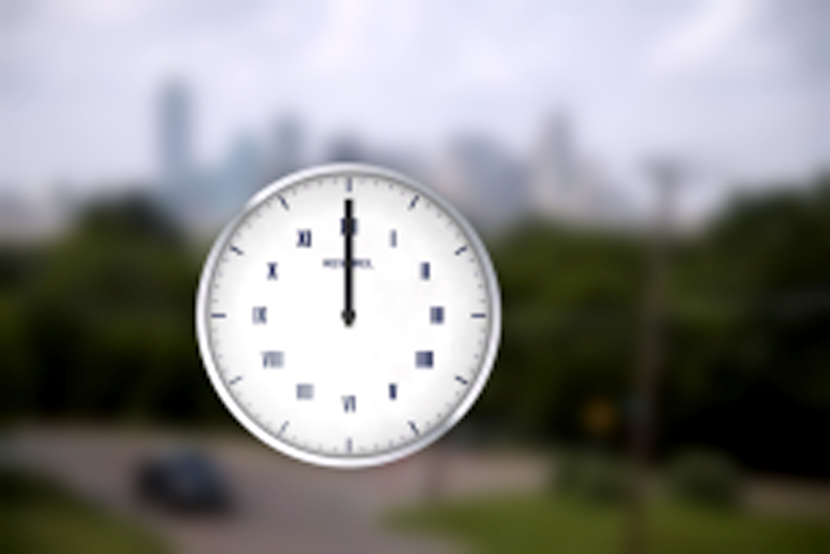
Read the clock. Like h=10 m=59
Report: h=12 m=0
